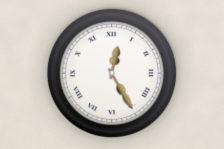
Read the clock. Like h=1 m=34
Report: h=12 m=25
